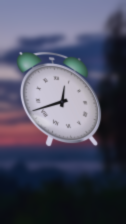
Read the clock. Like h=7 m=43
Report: h=12 m=42
